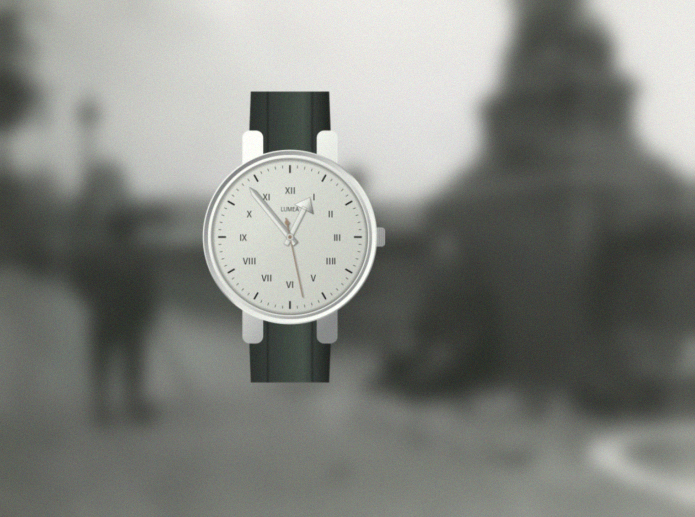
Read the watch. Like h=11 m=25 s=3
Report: h=12 m=53 s=28
